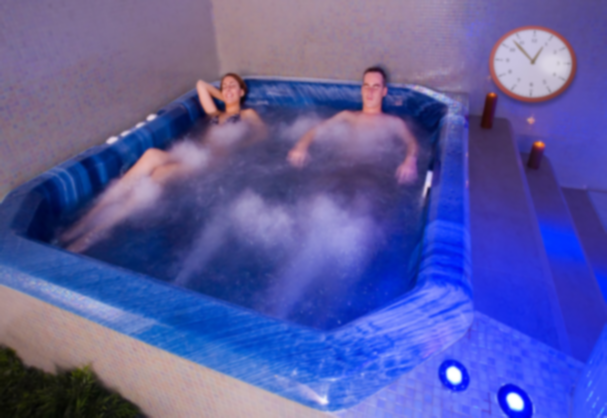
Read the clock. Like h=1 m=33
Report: h=12 m=53
